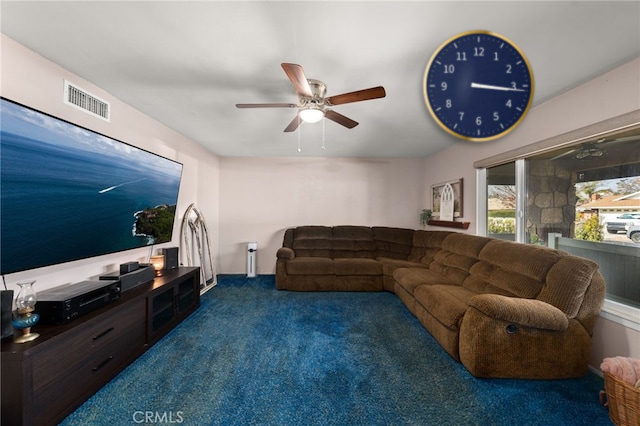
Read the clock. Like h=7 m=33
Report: h=3 m=16
